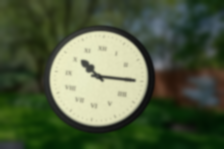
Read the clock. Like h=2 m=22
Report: h=10 m=15
